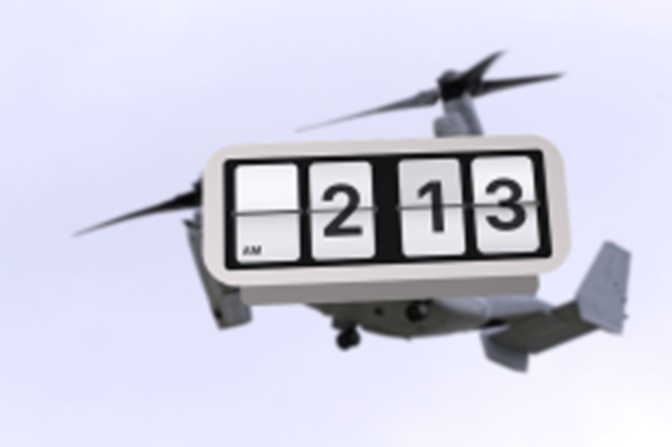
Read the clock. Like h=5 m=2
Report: h=2 m=13
